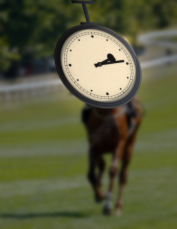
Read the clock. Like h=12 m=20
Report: h=2 m=14
